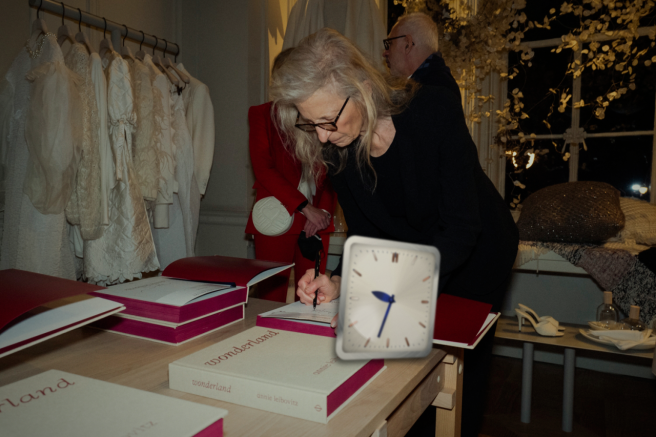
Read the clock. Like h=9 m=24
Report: h=9 m=33
